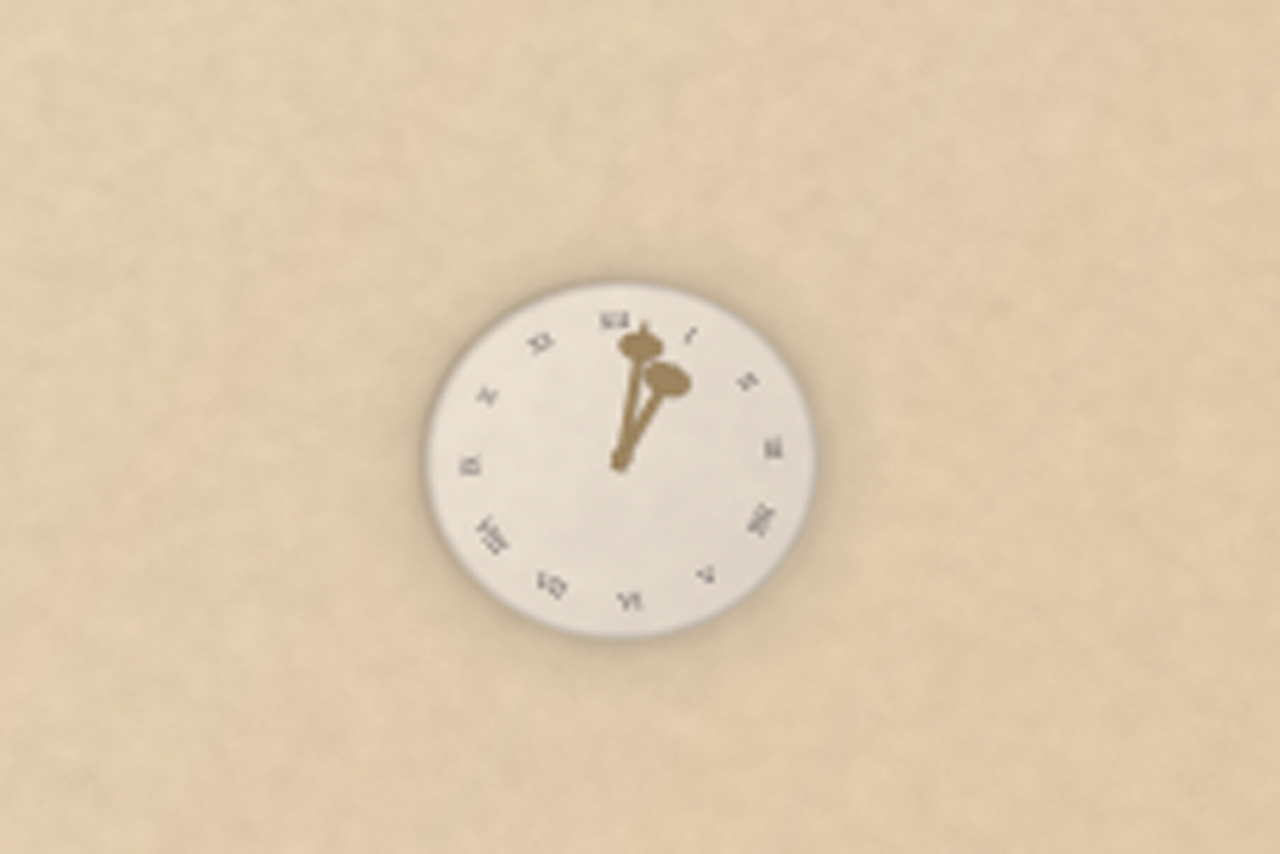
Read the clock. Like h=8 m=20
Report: h=1 m=2
